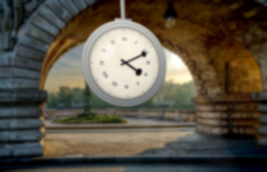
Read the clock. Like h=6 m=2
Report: h=4 m=11
